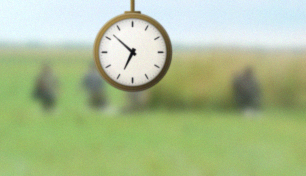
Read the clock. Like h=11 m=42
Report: h=6 m=52
